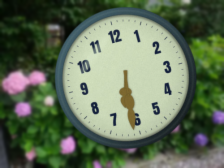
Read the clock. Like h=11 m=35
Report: h=6 m=31
